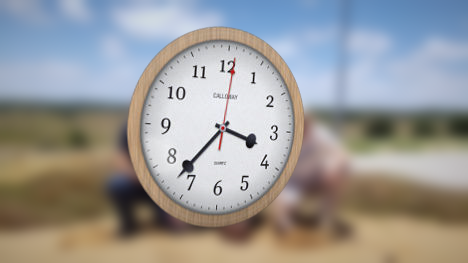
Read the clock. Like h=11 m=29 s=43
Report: h=3 m=37 s=1
